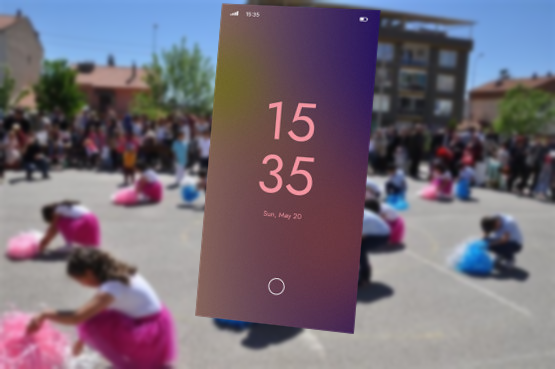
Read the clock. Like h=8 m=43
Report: h=15 m=35
